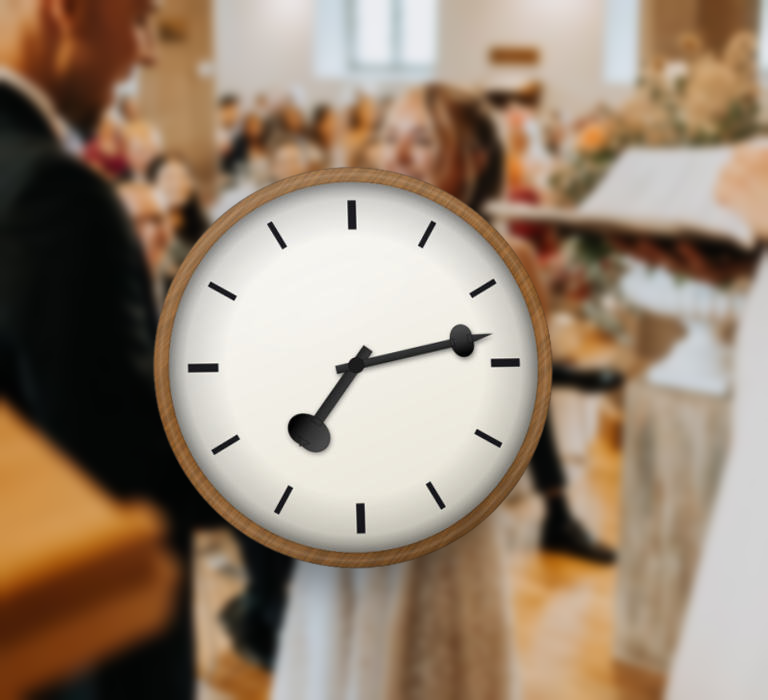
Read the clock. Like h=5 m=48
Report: h=7 m=13
